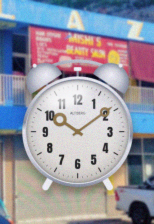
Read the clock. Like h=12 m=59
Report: h=10 m=9
